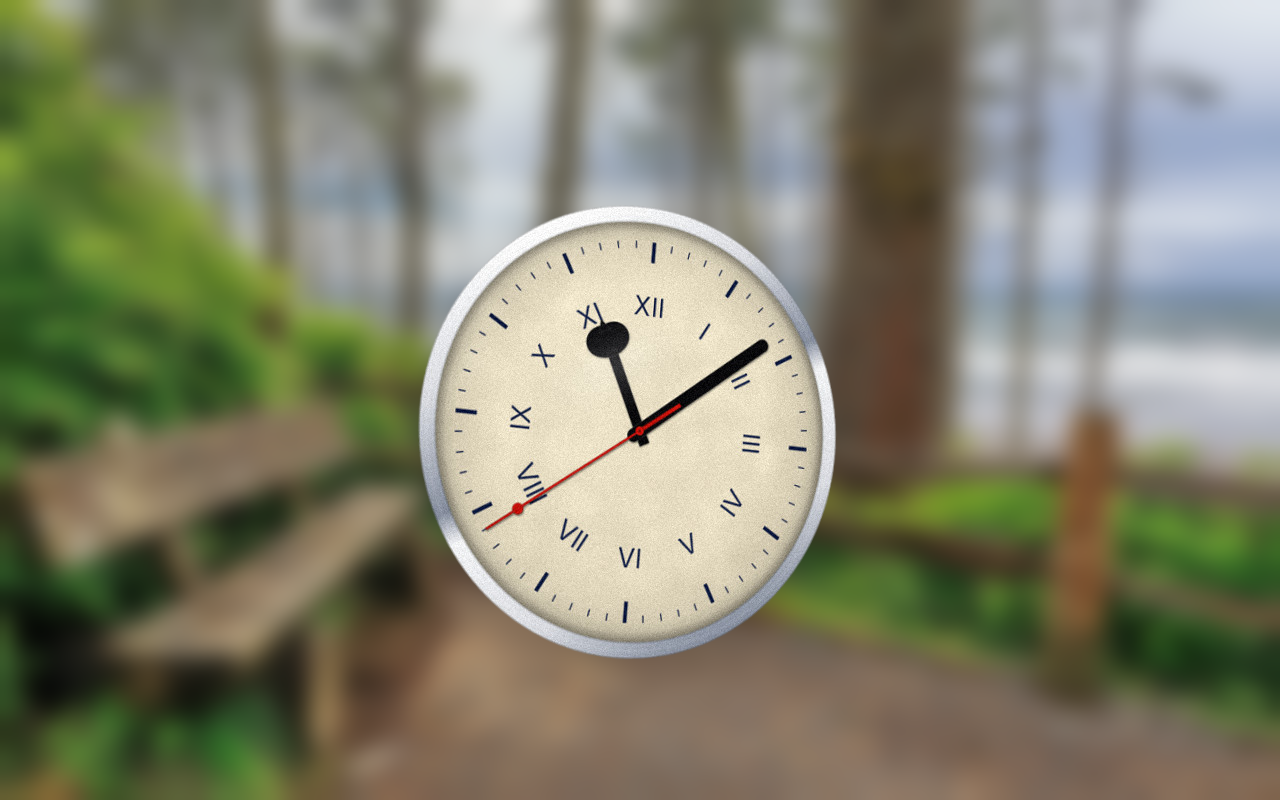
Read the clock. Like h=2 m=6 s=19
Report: h=11 m=8 s=39
